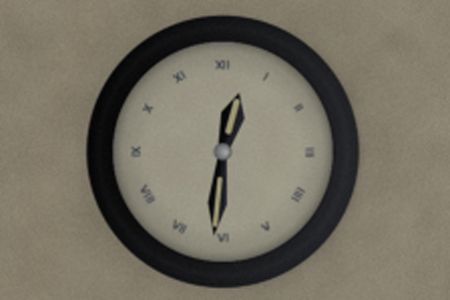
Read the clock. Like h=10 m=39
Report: h=12 m=31
